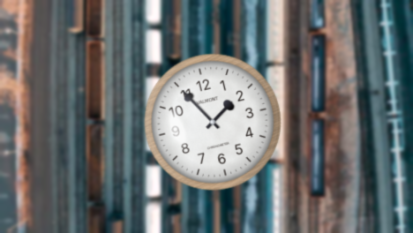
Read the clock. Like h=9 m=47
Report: h=1 m=55
